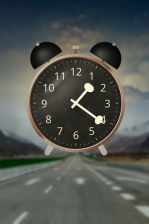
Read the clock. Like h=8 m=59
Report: h=1 m=21
